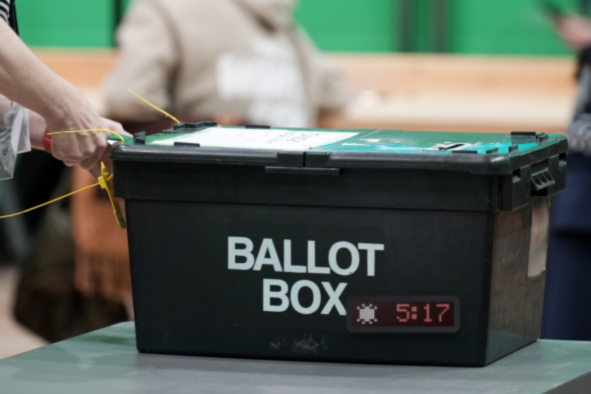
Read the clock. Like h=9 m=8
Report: h=5 m=17
